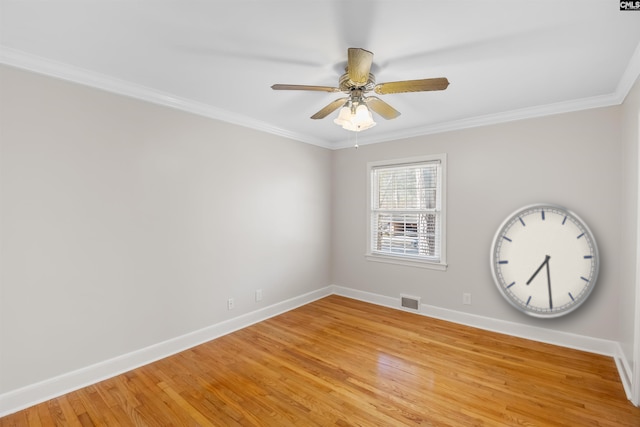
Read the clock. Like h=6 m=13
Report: h=7 m=30
